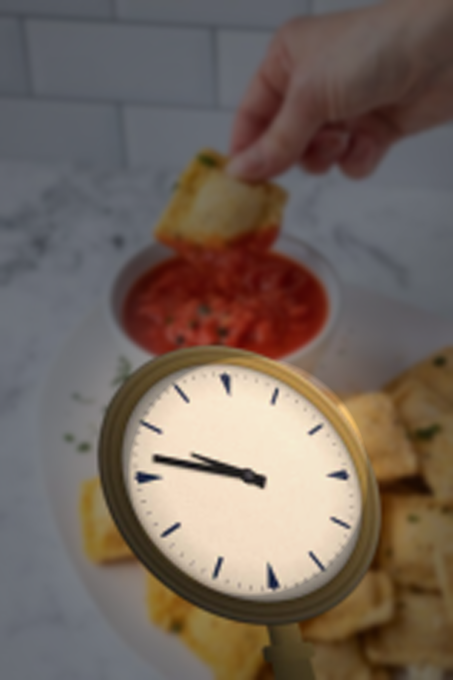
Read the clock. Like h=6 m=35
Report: h=9 m=47
